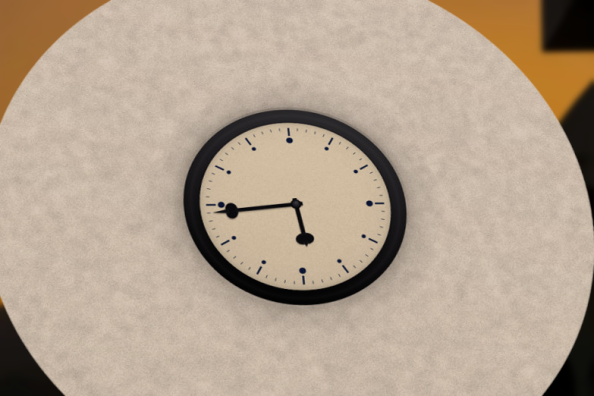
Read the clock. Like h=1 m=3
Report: h=5 m=44
